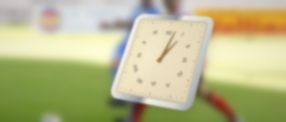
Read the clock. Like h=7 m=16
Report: h=1 m=2
